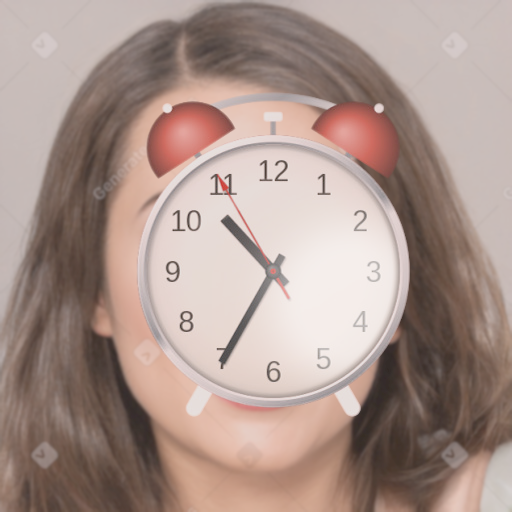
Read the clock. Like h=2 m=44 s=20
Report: h=10 m=34 s=55
